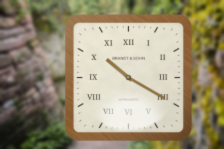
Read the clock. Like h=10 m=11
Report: h=10 m=20
